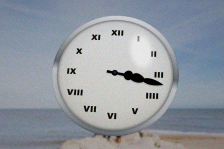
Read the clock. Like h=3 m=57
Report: h=3 m=17
